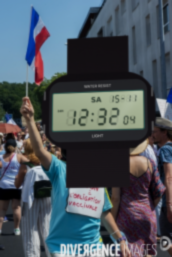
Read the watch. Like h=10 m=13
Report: h=12 m=32
